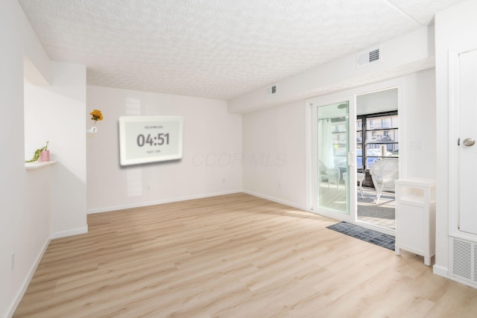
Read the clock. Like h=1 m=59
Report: h=4 m=51
